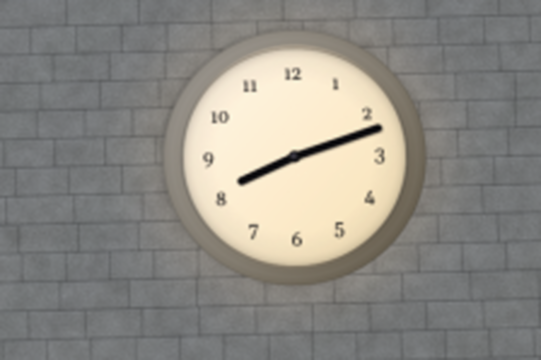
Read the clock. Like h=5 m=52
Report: h=8 m=12
